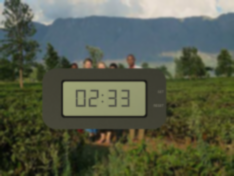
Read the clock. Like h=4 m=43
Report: h=2 m=33
